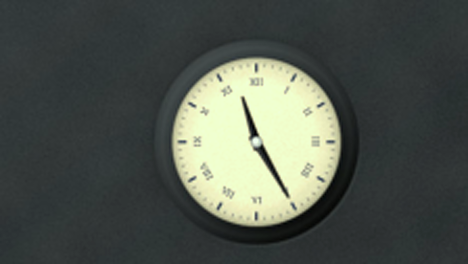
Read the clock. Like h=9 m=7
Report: h=11 m=25
